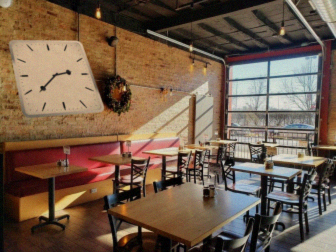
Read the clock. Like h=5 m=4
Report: h=2 m=38
